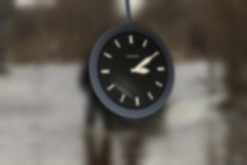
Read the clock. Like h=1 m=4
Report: h=3 m=10
